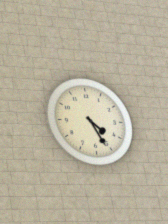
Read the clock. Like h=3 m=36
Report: h=4 m=26
